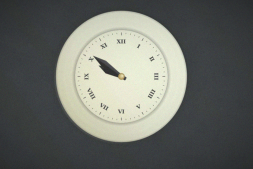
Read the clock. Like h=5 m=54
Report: h=9 m=51
